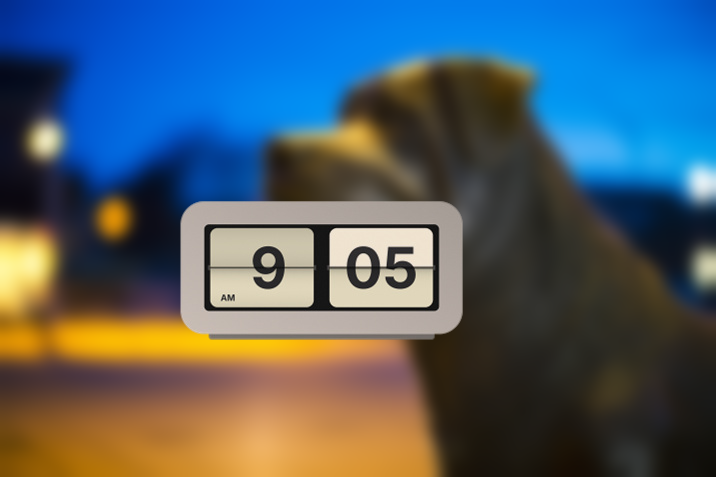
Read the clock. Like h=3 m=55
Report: h=9 m=5
